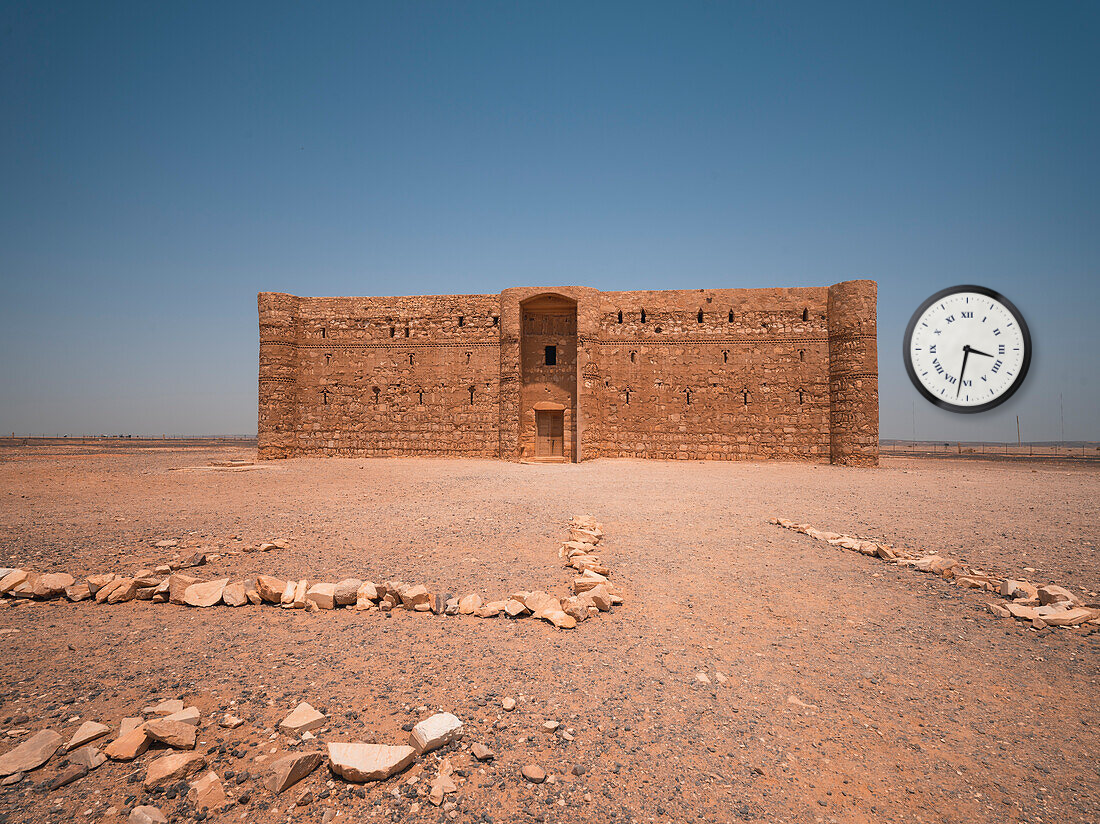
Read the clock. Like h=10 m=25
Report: h=3 m=32
